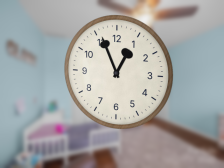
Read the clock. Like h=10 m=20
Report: h=12 m=56
